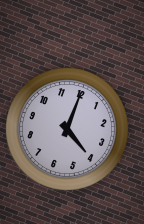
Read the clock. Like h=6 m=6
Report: h=4 m=0
